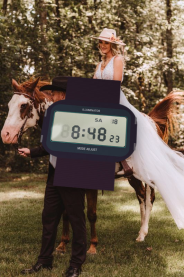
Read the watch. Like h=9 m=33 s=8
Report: h=8 m=48 s=23
